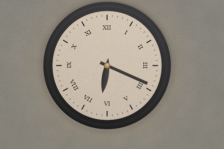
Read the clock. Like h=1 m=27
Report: h=6 m=19
